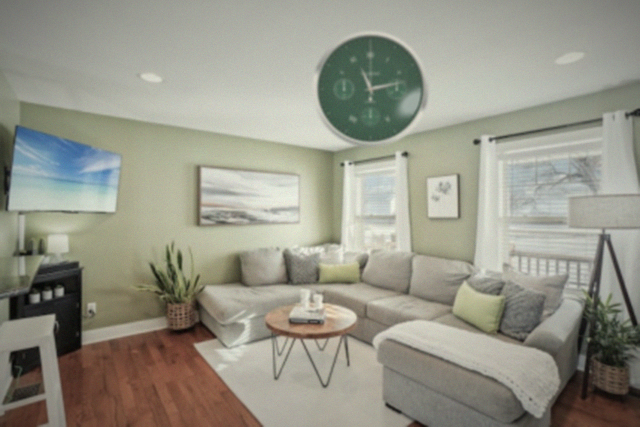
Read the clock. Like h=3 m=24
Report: h=11 m=13
